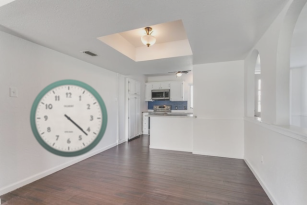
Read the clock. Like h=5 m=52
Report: h=4 m=22
